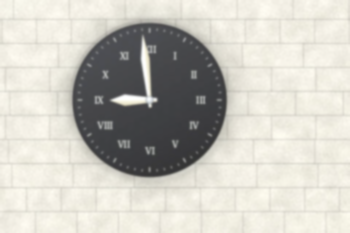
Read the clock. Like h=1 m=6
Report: h=8 m=59
